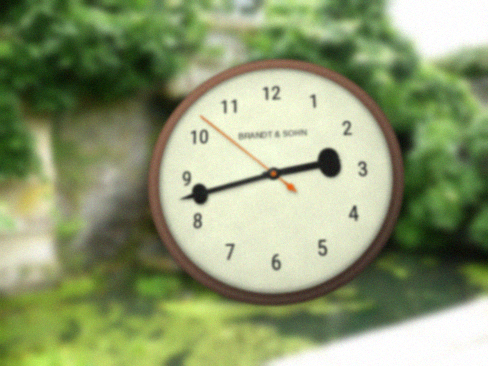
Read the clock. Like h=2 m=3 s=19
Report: h=2 m=42 s=52
